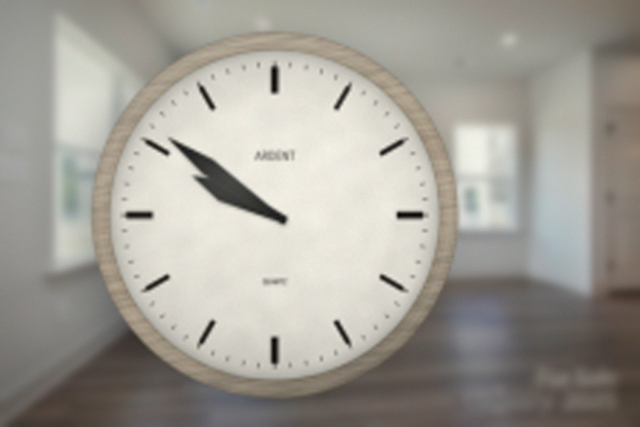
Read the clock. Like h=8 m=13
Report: h=9 m=51
